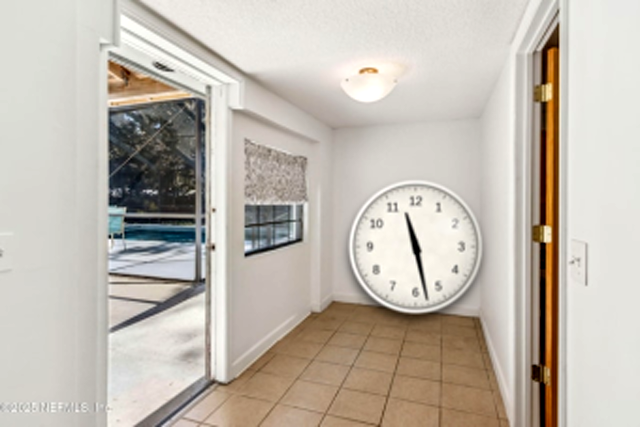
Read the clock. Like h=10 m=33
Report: h=11 m=28
